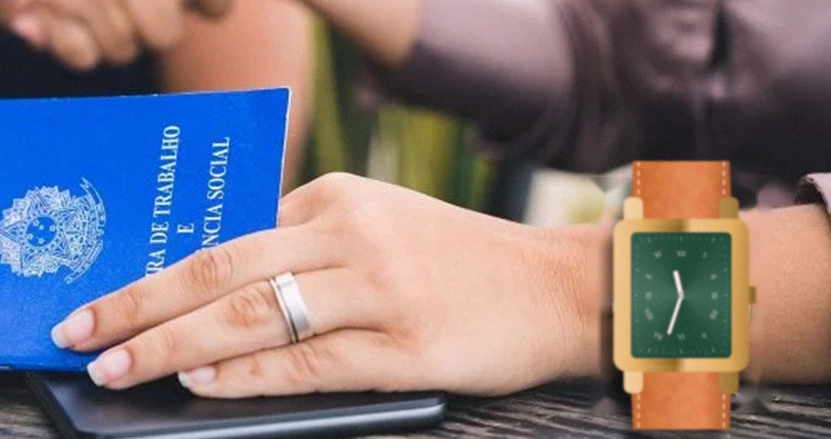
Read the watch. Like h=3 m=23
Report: h=11 m=33
